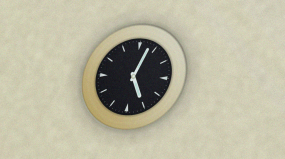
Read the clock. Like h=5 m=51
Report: h=5 m=3
